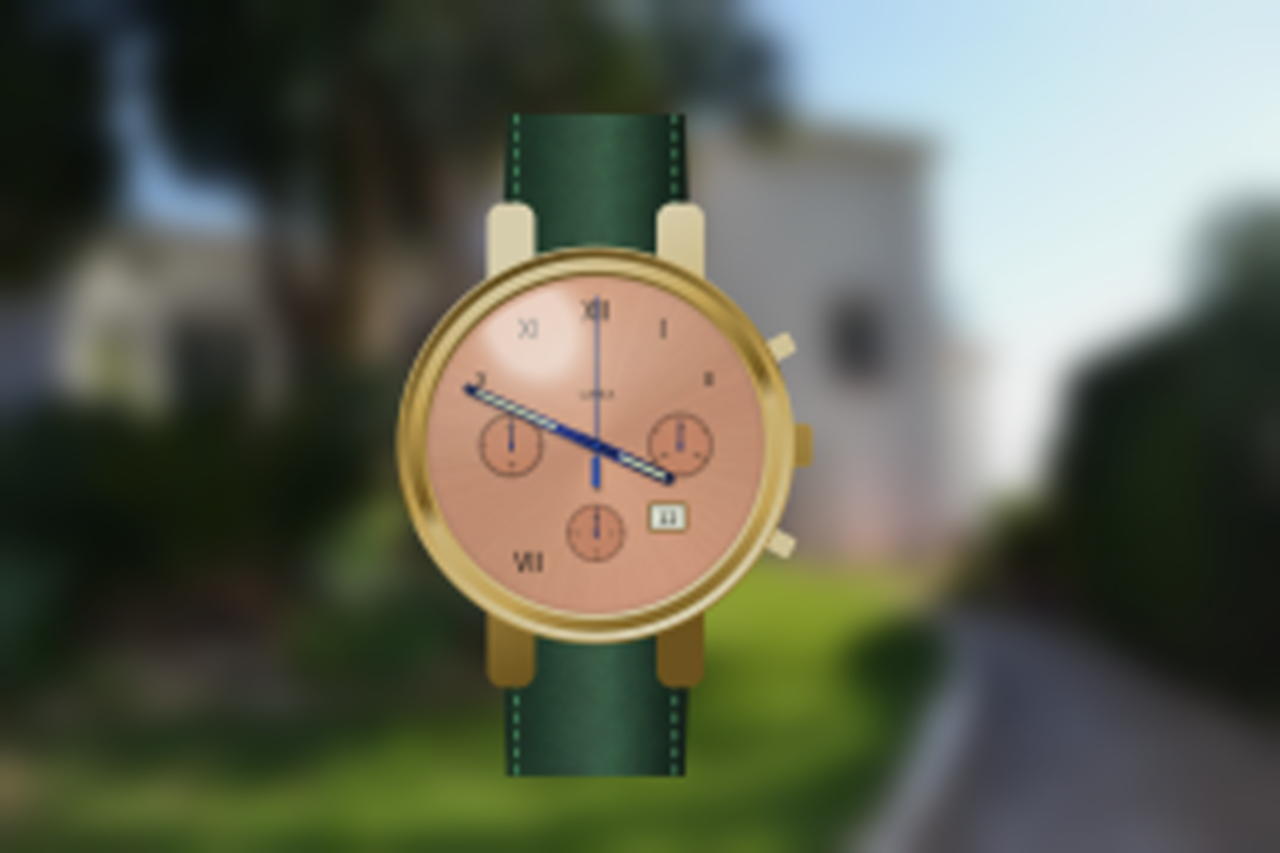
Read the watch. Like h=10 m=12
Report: h=3 m=49
